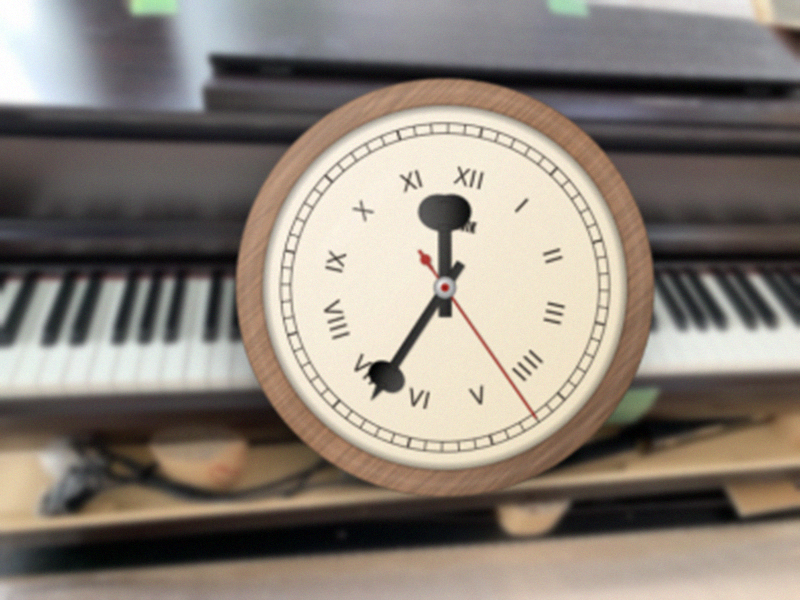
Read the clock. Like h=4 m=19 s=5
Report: h=11 m=33 s=22
